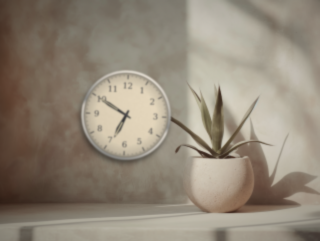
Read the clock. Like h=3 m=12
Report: h=6 m=50
